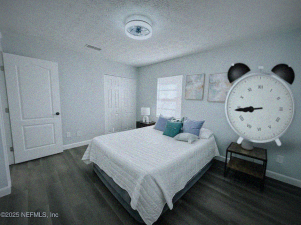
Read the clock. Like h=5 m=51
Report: h=8 m=44
